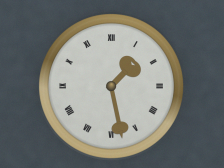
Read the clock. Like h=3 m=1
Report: h=1 m=28
